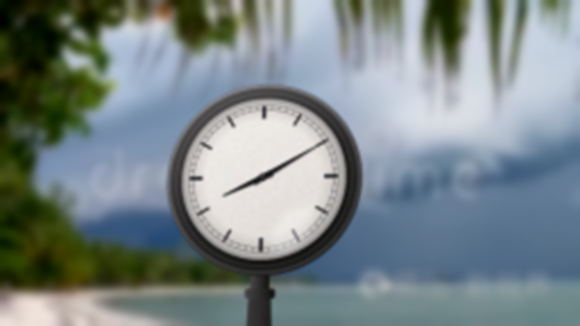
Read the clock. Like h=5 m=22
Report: h=8 m=10
